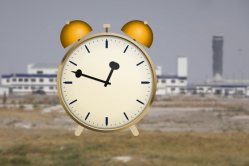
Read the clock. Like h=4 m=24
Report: h=12 m=48
